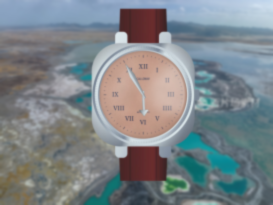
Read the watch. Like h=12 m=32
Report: h=5 m=55
